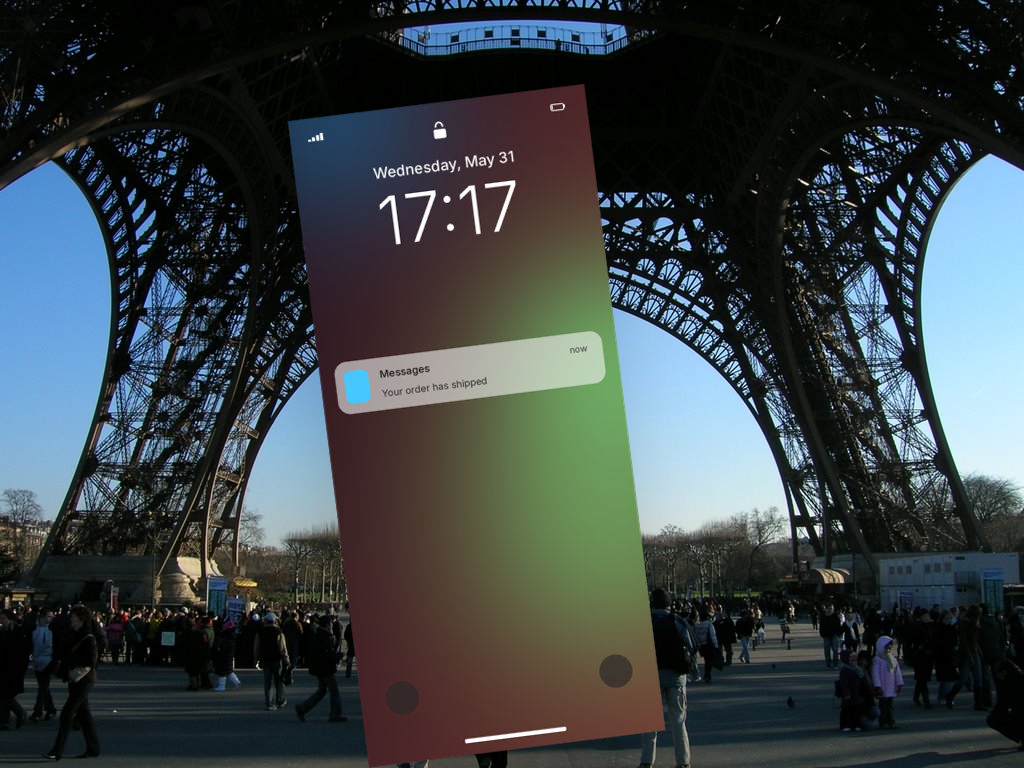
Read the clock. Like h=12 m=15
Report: h=17 m=17
